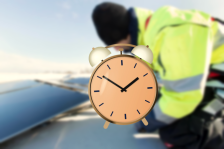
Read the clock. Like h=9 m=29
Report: h=1 m=51
